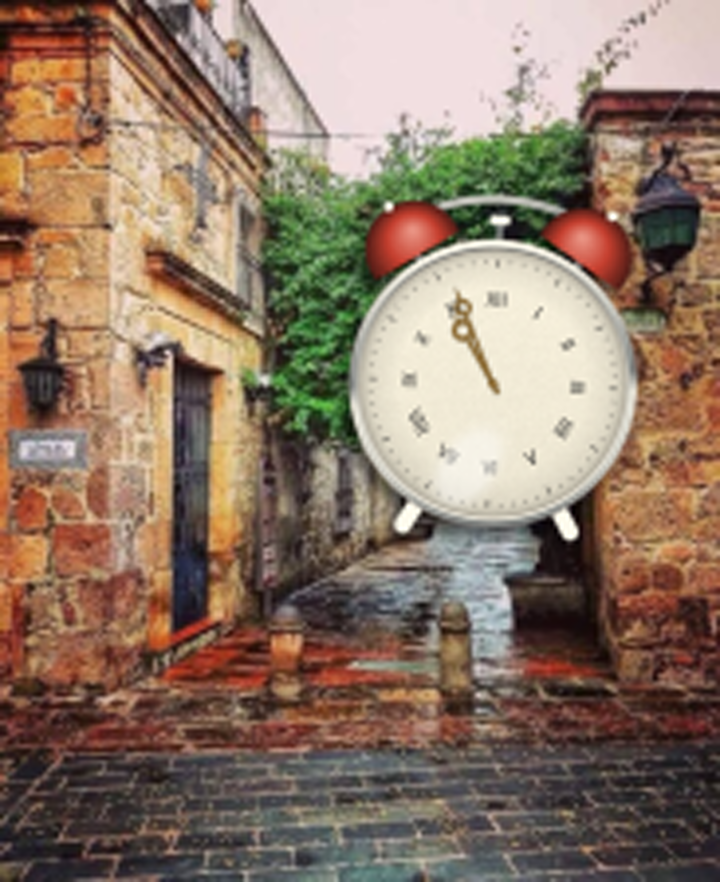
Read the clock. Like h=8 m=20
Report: h=10 m=56
